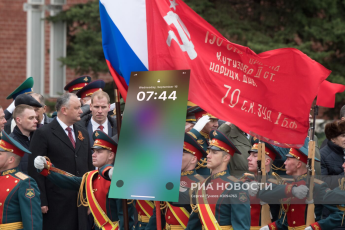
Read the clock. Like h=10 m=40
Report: h=7 m=44
